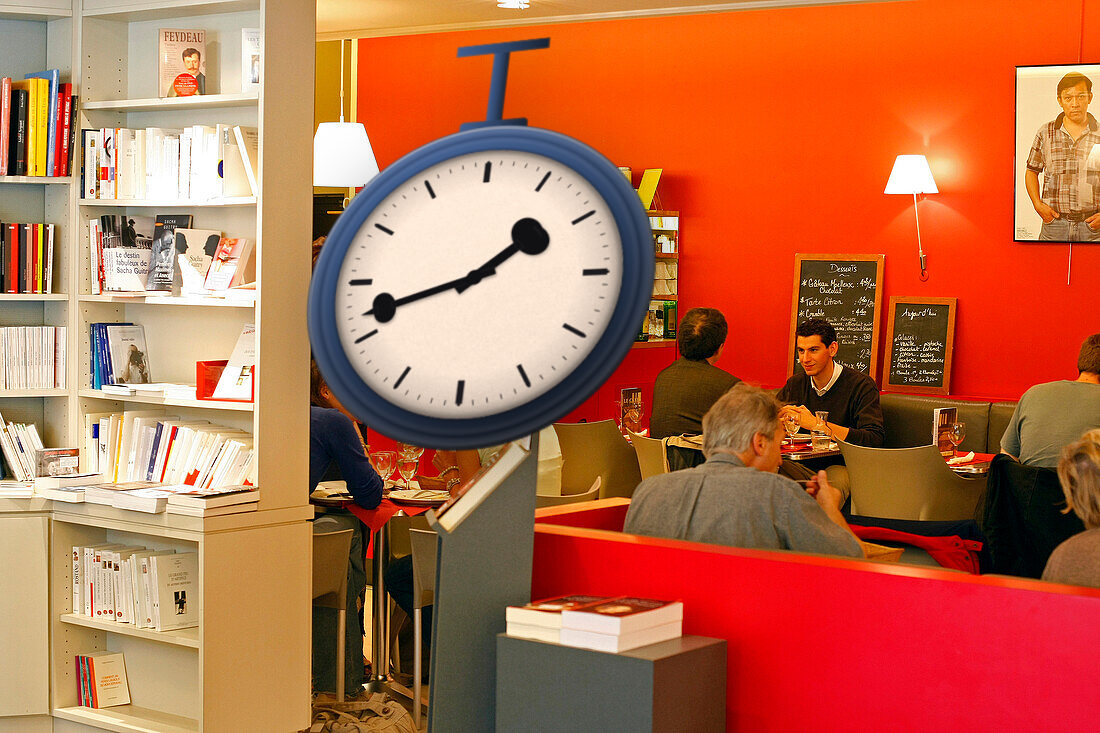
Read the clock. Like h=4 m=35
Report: h=1 m=42
